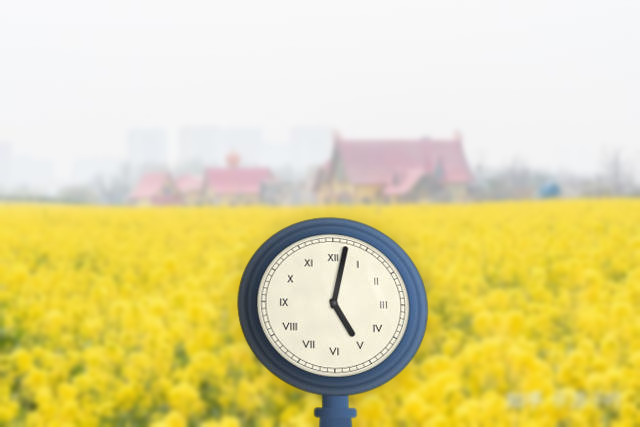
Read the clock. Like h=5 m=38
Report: h=5 m=2
